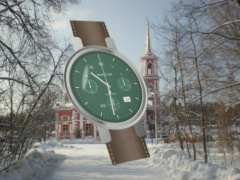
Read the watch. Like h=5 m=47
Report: h=10 m=31
